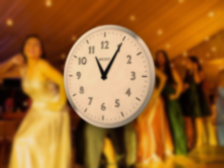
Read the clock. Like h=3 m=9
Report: h=11 m=5
